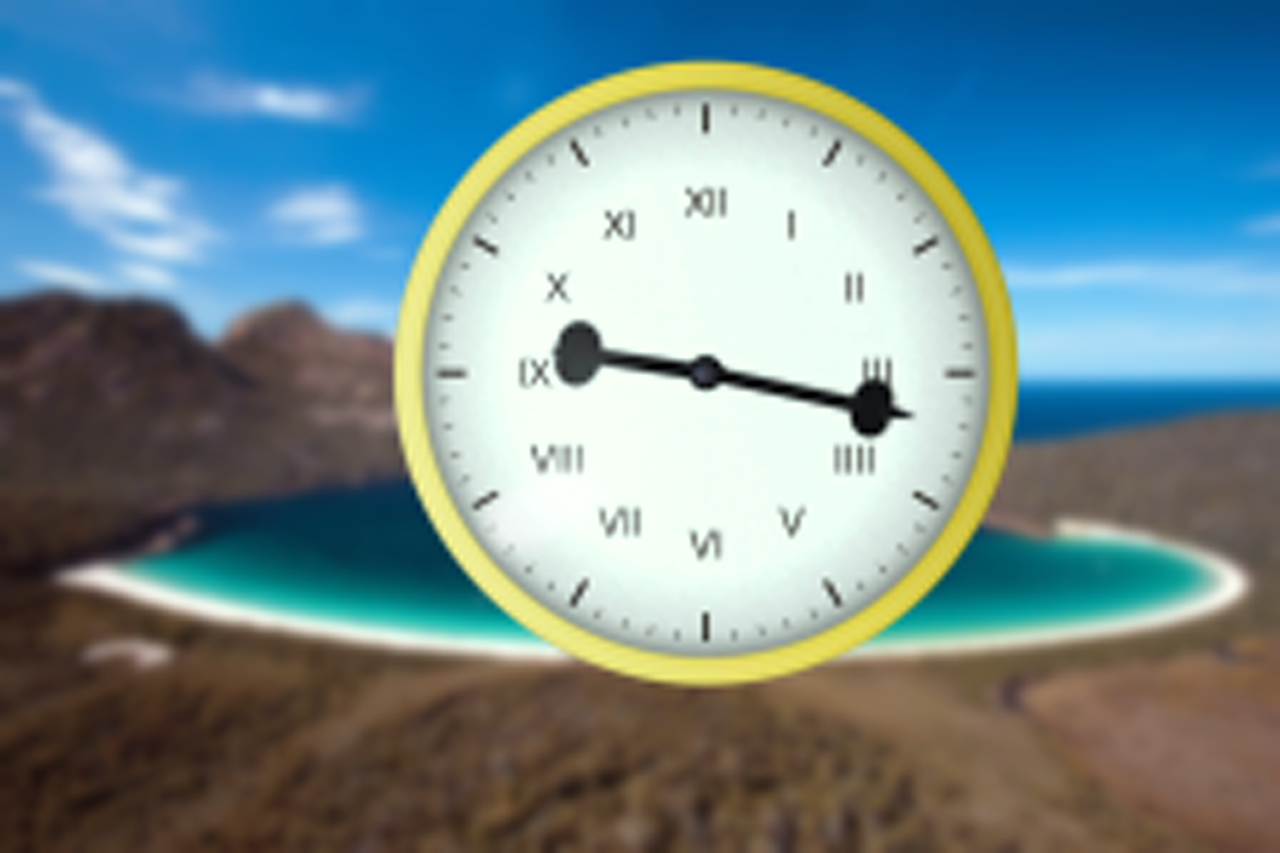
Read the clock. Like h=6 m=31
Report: h=9 m=17
